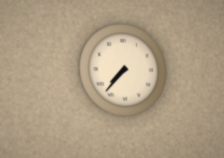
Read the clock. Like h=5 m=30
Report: h=7 m=37
